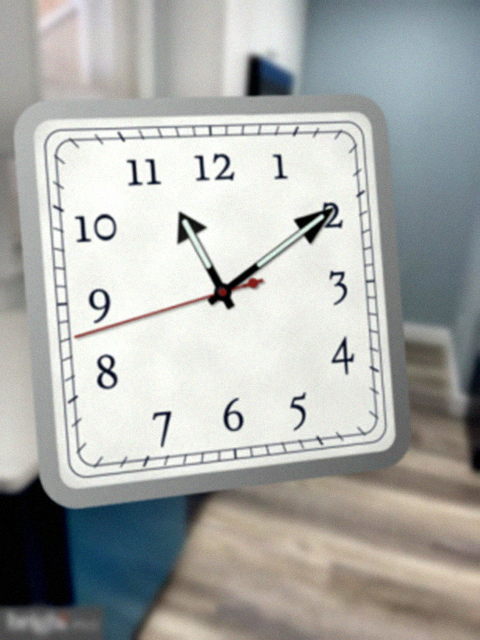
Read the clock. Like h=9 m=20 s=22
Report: h=11 m=9 s=43
